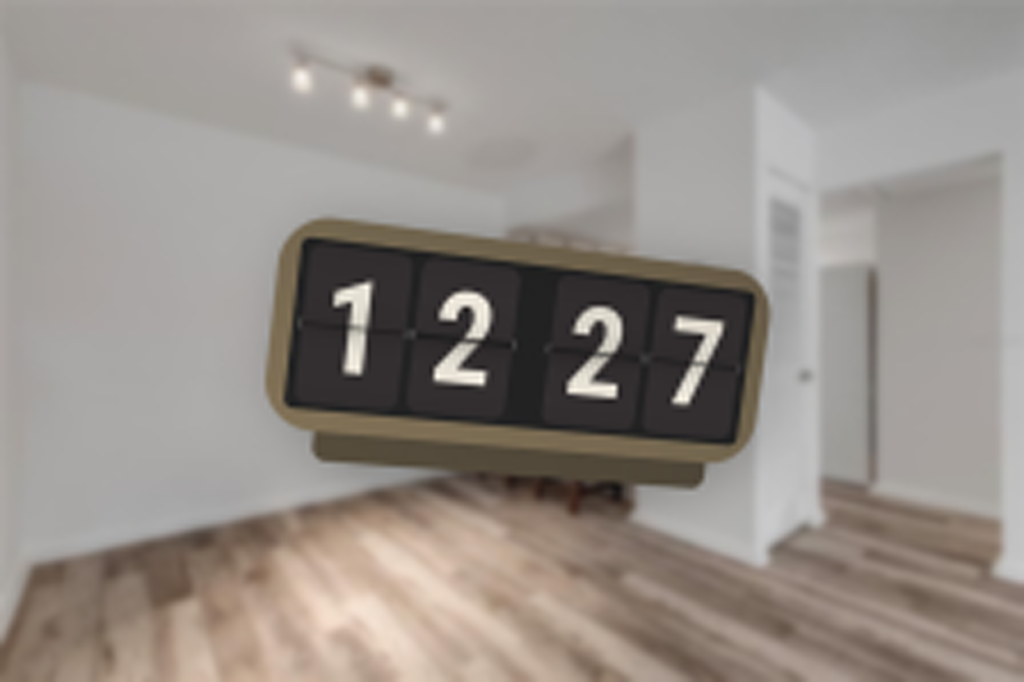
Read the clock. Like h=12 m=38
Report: h=12 m=27
